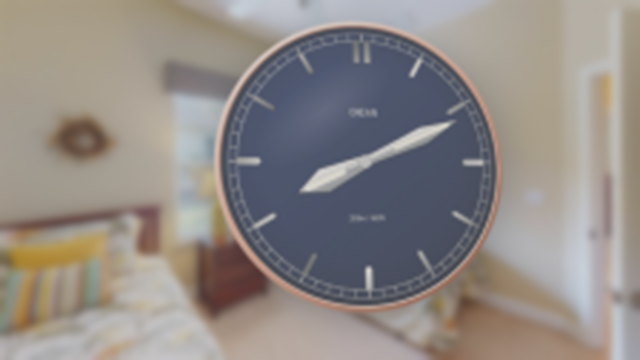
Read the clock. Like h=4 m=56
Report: h=8 m=11
